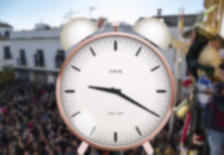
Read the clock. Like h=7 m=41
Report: h=9 m=20
